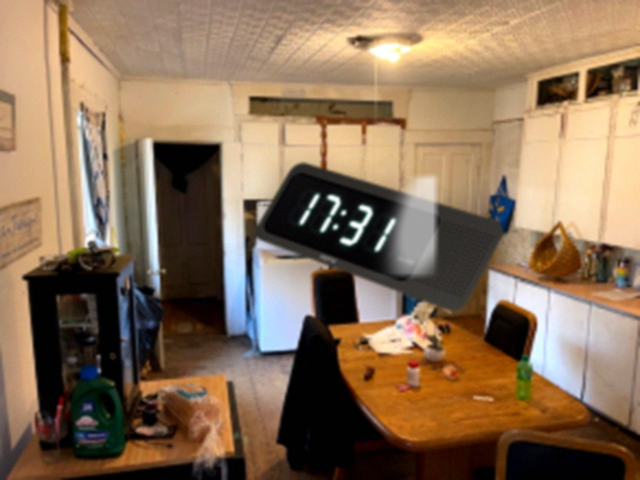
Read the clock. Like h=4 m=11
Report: h=17 m=31
